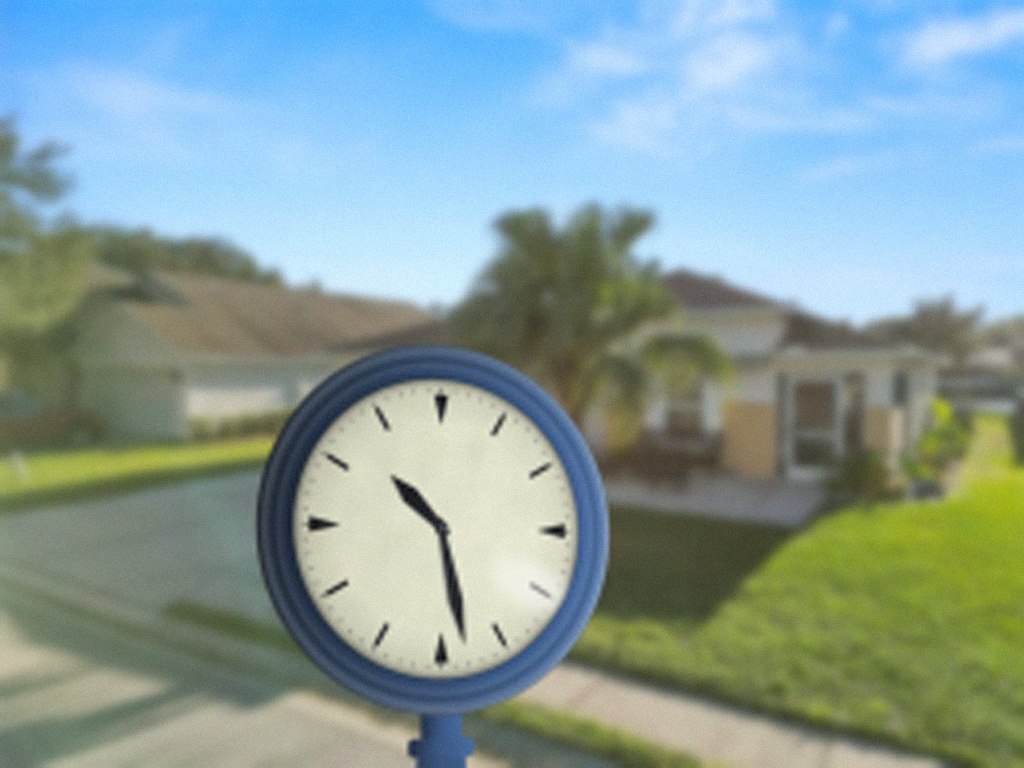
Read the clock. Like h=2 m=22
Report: h=10 m=28
